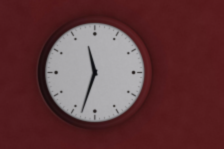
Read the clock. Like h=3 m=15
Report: h=11 m=33
